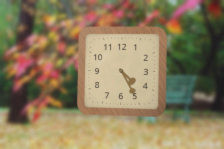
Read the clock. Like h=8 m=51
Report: h=4 m=25
